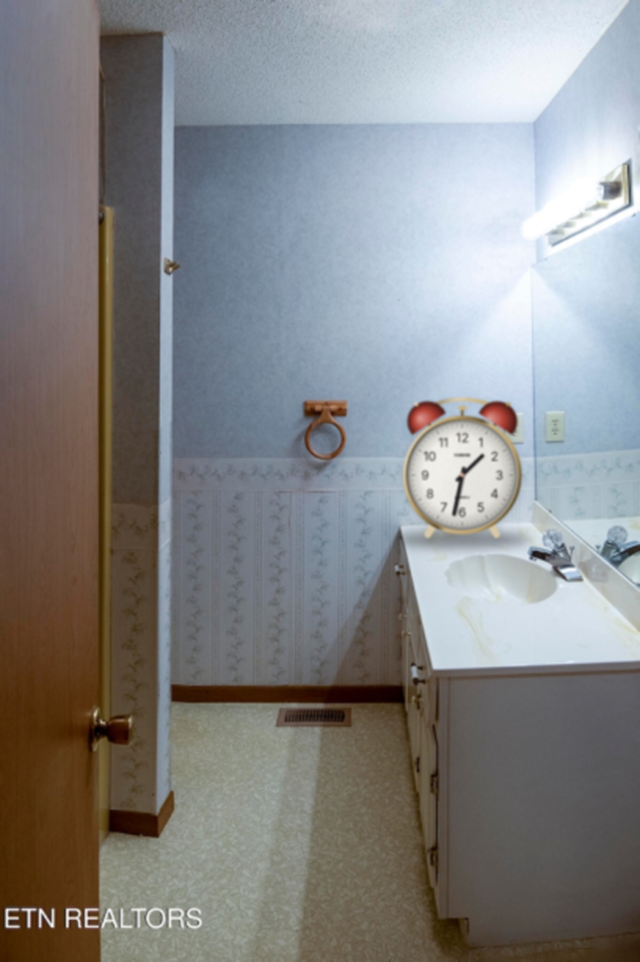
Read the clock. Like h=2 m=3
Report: h=1 m=32
